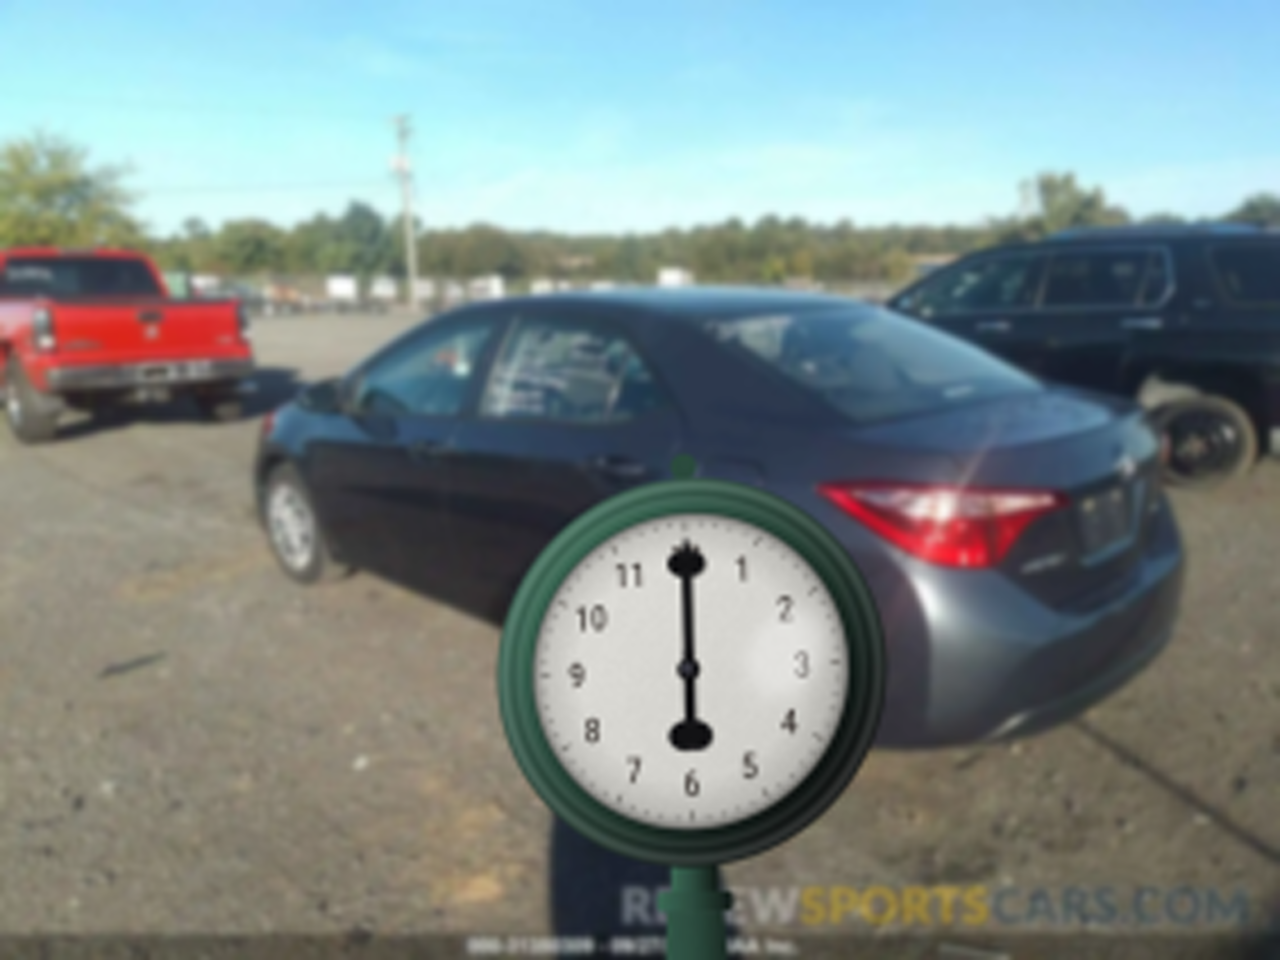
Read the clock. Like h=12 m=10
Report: h=6 m=0
